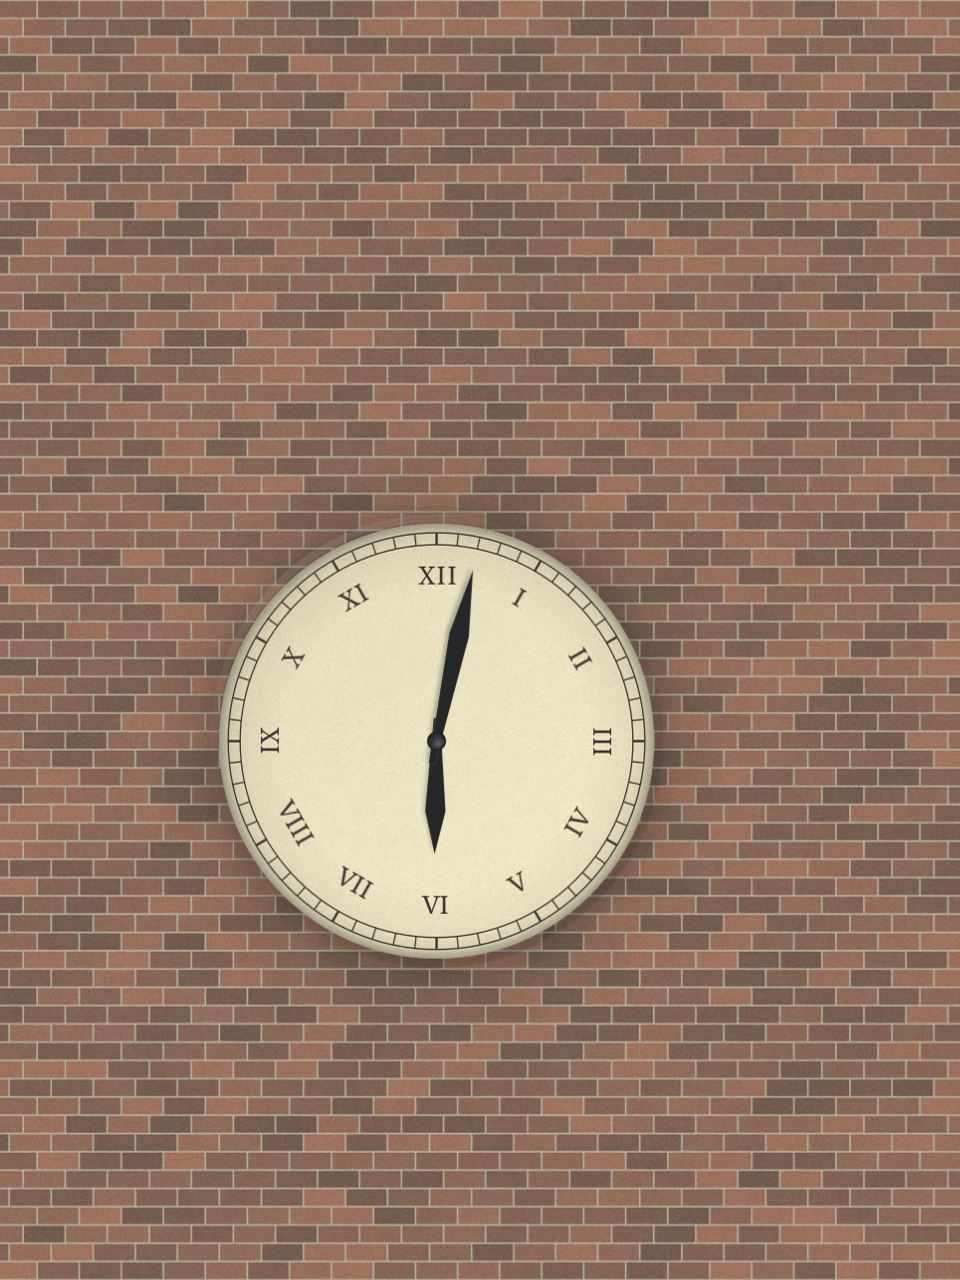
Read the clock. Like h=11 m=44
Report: h=6 m=2
